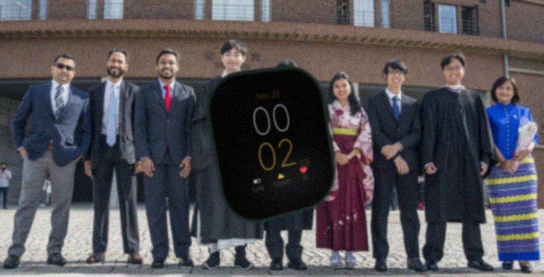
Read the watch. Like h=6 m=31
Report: h=0 m=2
